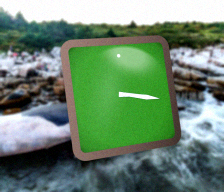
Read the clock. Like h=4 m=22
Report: h=3 m=17
